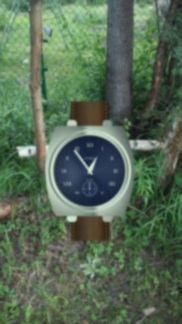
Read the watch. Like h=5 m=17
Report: h=12 m=54
